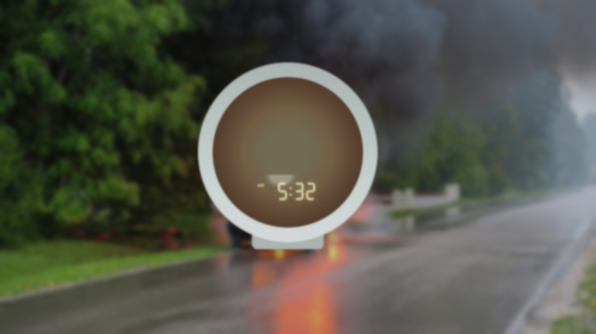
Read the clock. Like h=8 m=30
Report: h=5 m=32
